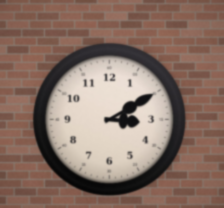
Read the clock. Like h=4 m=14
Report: h=3 m=10
